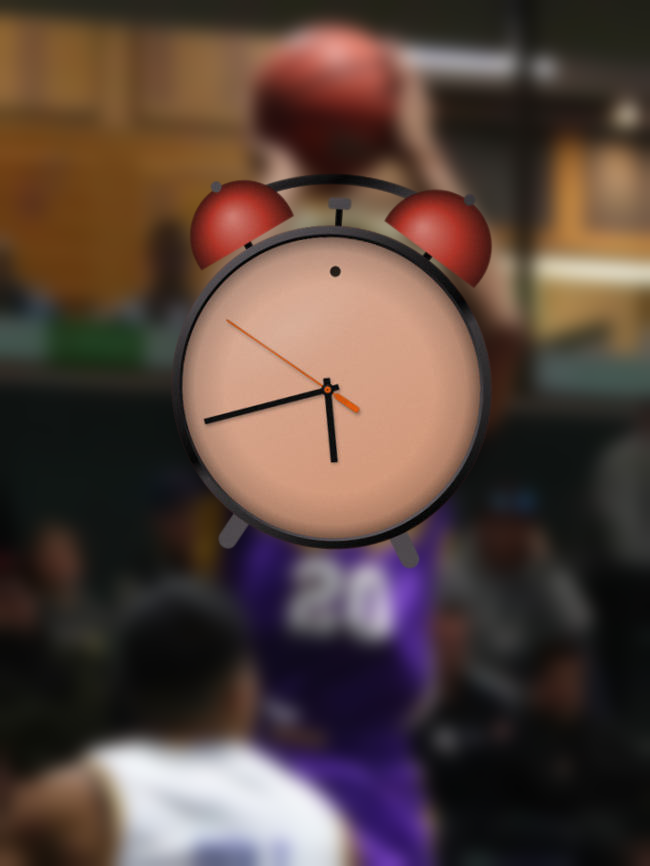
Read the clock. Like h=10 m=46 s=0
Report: h=5 m=41 s=50
